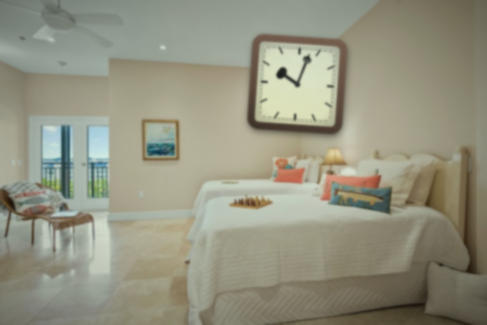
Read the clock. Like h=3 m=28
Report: h=10 m=3
